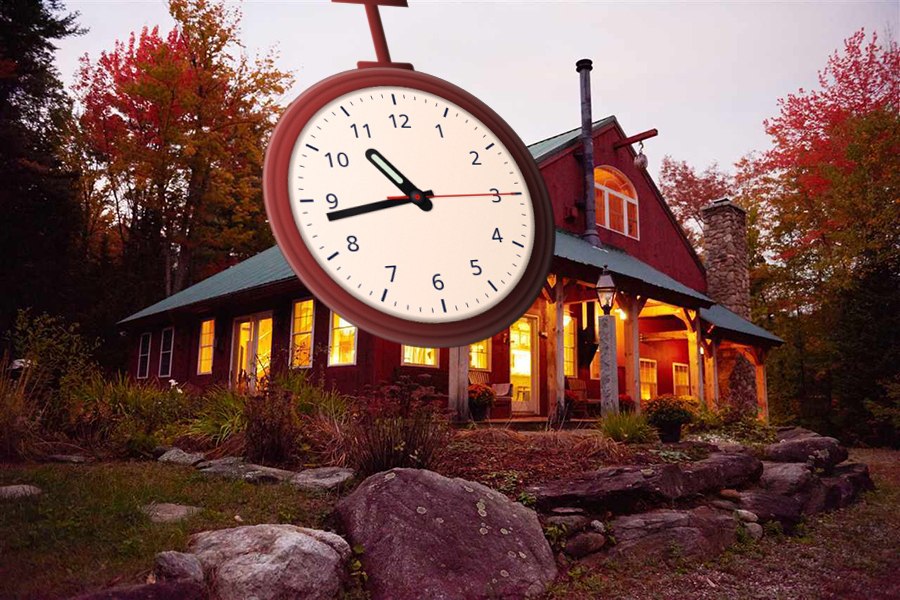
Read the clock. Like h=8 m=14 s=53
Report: h=10 m=43 s=15
